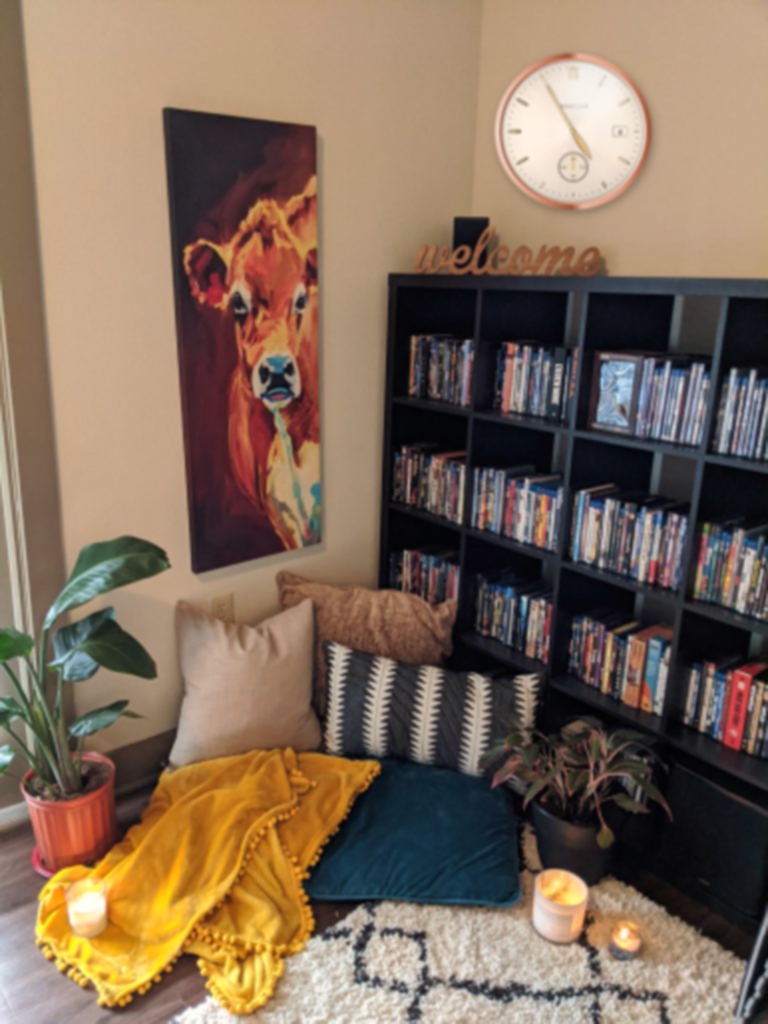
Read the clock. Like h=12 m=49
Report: h=4 m=55
